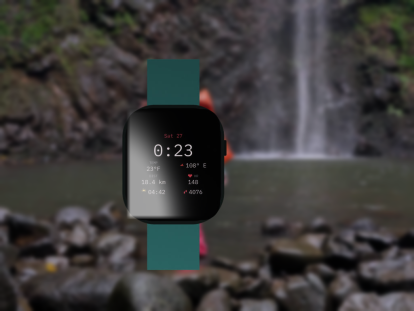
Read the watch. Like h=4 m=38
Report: h=0 m=23
